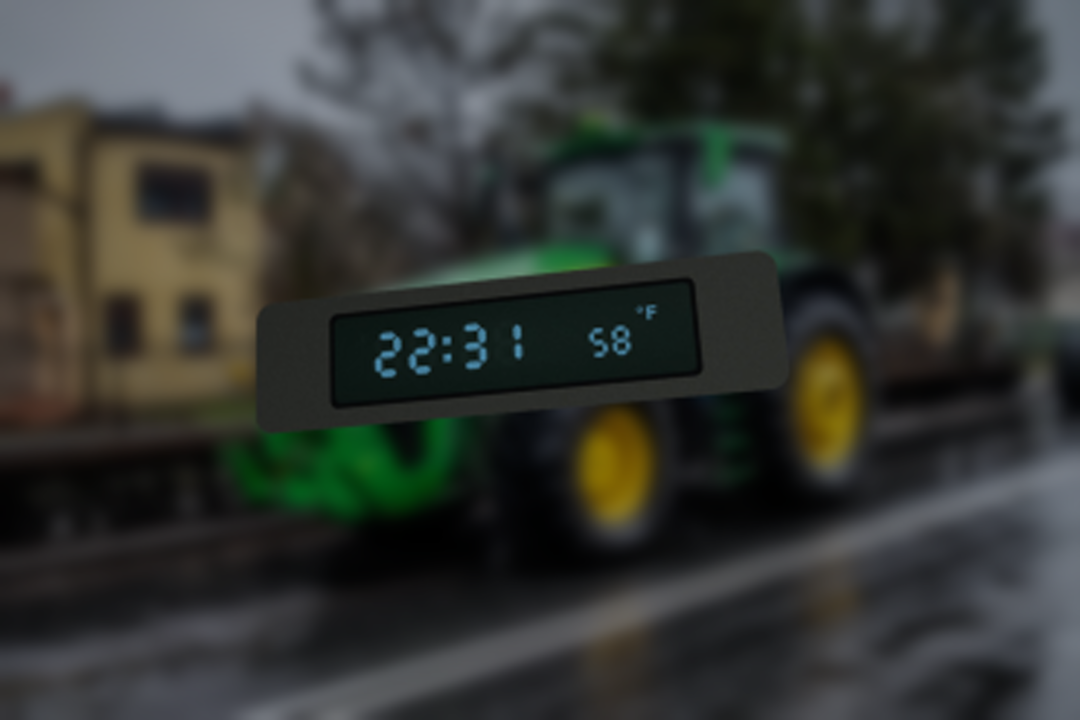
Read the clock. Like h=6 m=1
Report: h=22 m=31
